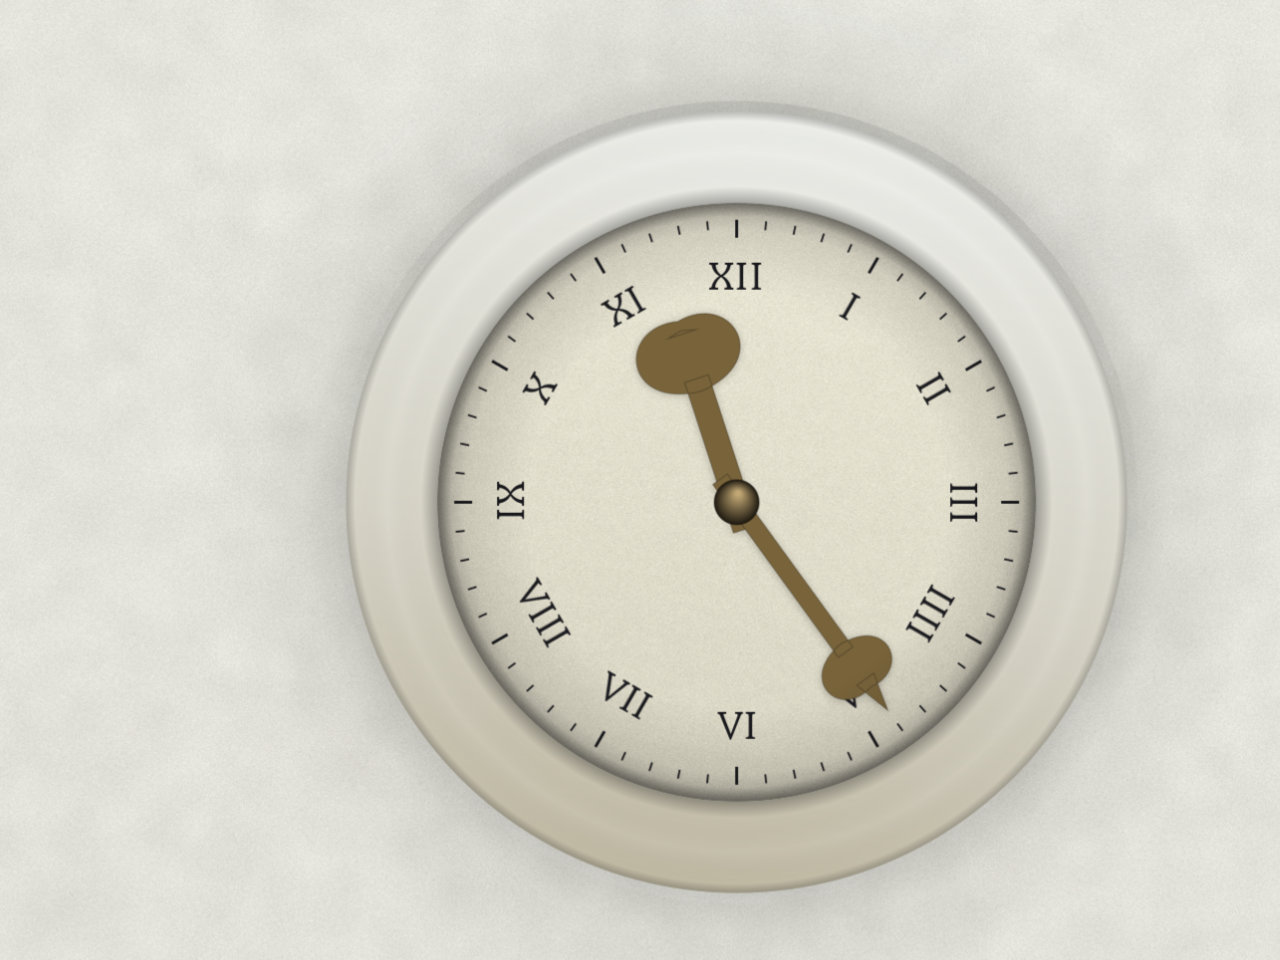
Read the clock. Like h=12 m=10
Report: h=11 m=24
